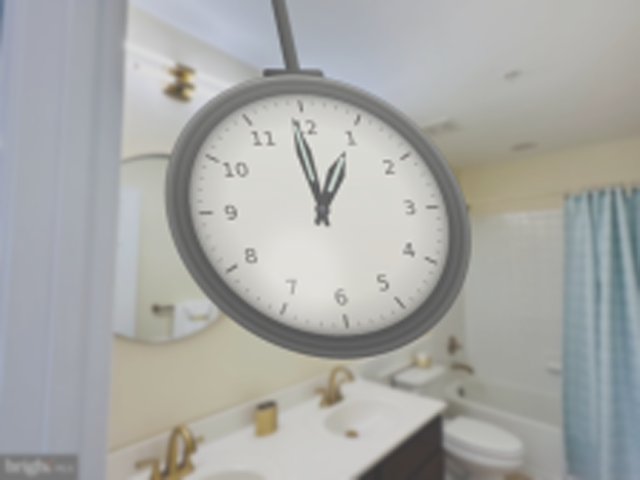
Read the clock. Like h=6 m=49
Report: h=12 m=59
